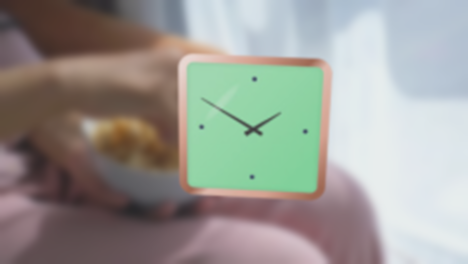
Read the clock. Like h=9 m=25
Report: h=1 m=50
